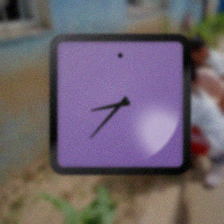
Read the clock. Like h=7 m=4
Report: h=8 m=37
